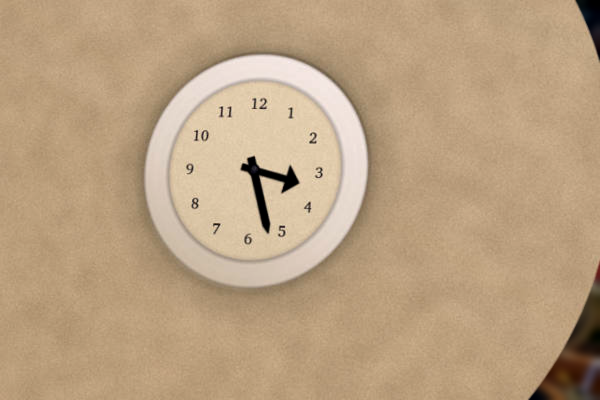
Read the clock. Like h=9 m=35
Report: h=3 m=27
